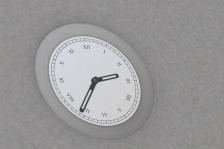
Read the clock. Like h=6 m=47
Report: h=2 m=36
